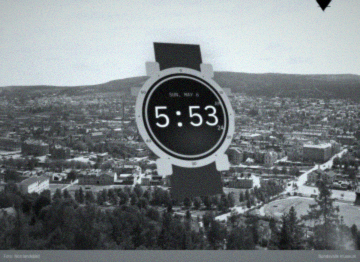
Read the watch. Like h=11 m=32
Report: h=5 m=53
